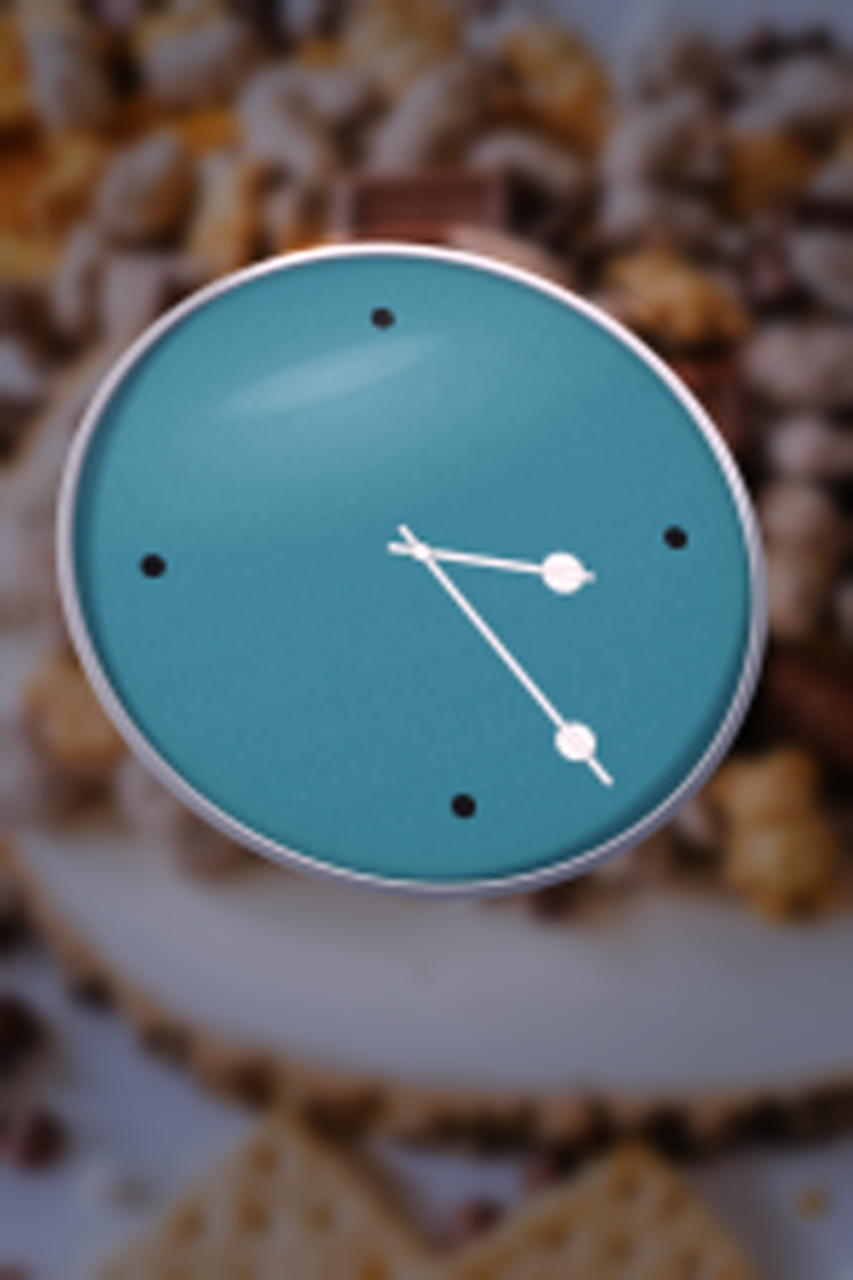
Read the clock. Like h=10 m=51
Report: h=3 m=25
